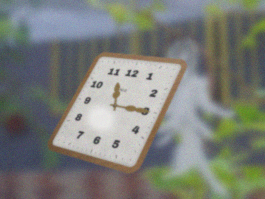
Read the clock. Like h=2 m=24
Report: h=11 m=15
